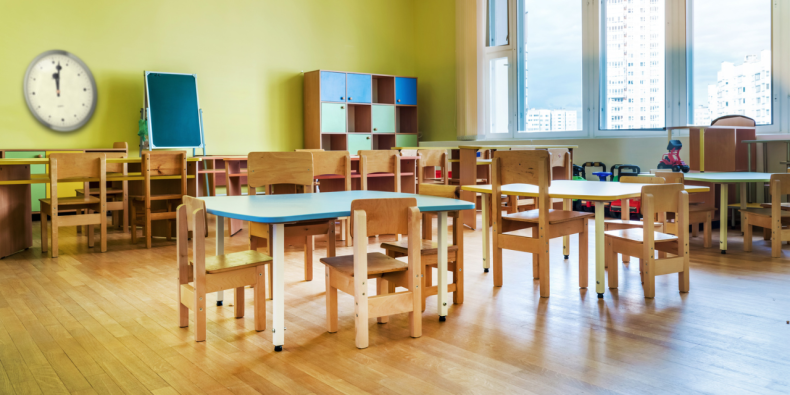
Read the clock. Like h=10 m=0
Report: h=12 m=2
